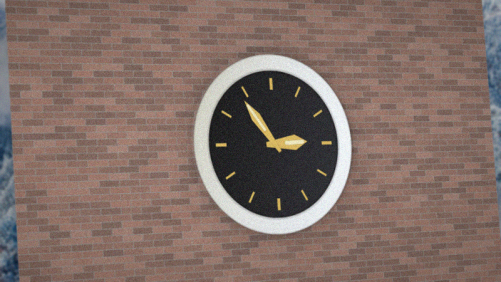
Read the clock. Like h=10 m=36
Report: h=2 m=54
